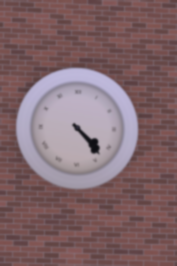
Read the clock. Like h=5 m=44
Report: h=4 m=23
